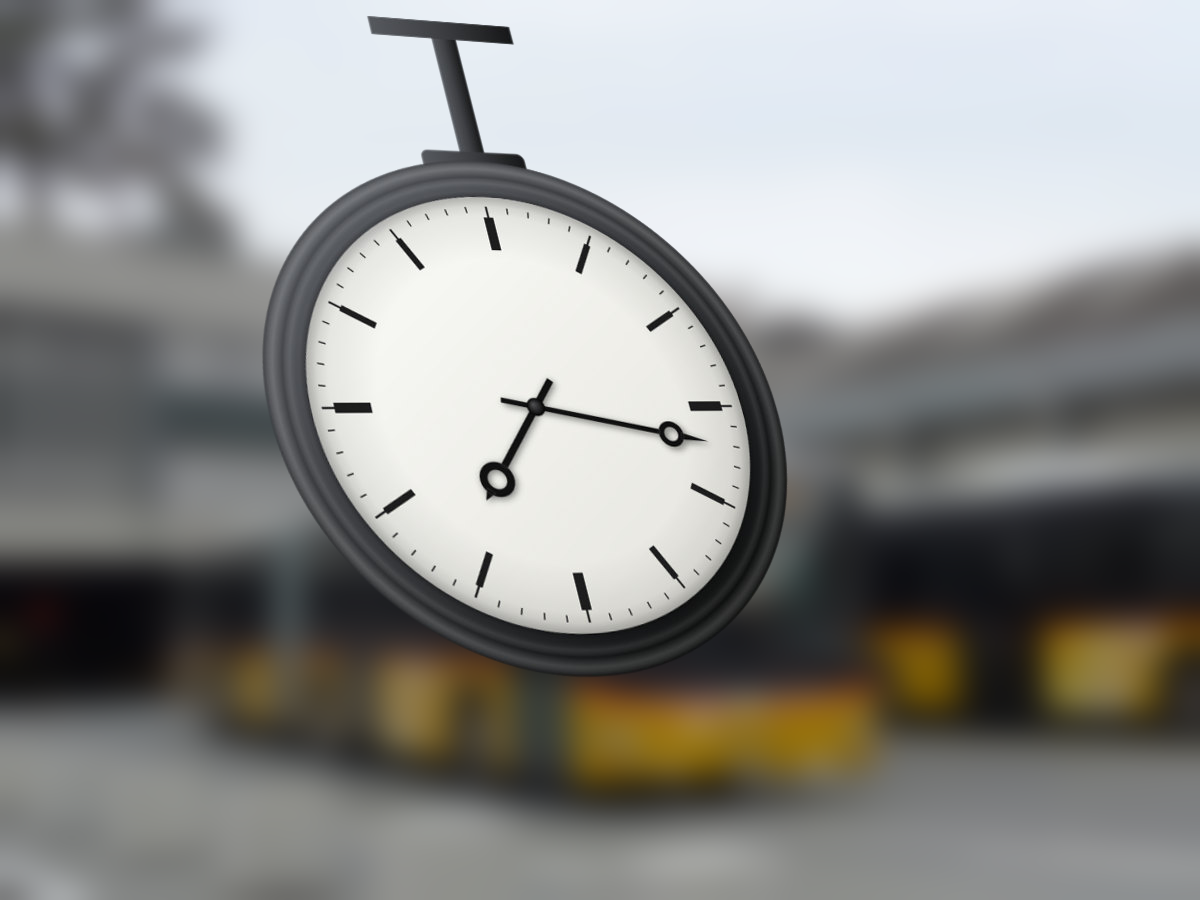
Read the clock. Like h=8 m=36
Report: h=7 m=17
